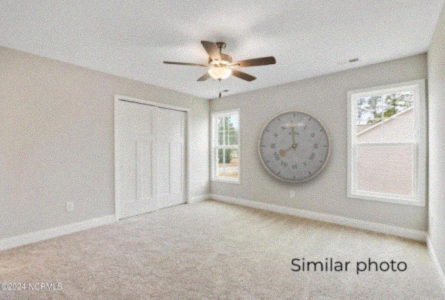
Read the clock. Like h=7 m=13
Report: h=7 m=59
